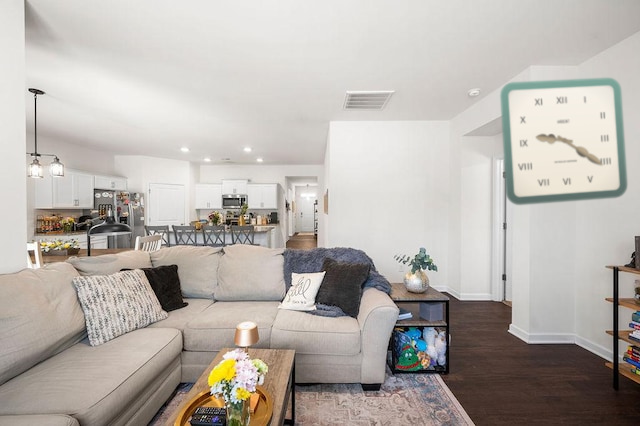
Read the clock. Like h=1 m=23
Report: h=9 m=21
